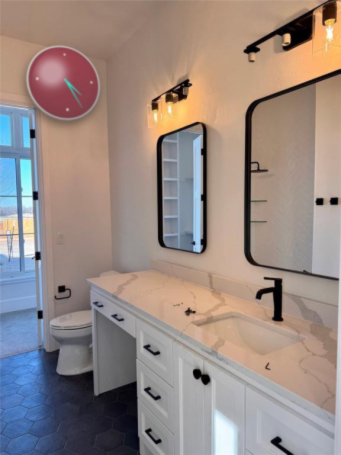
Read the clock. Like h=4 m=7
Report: h=4 m=25
